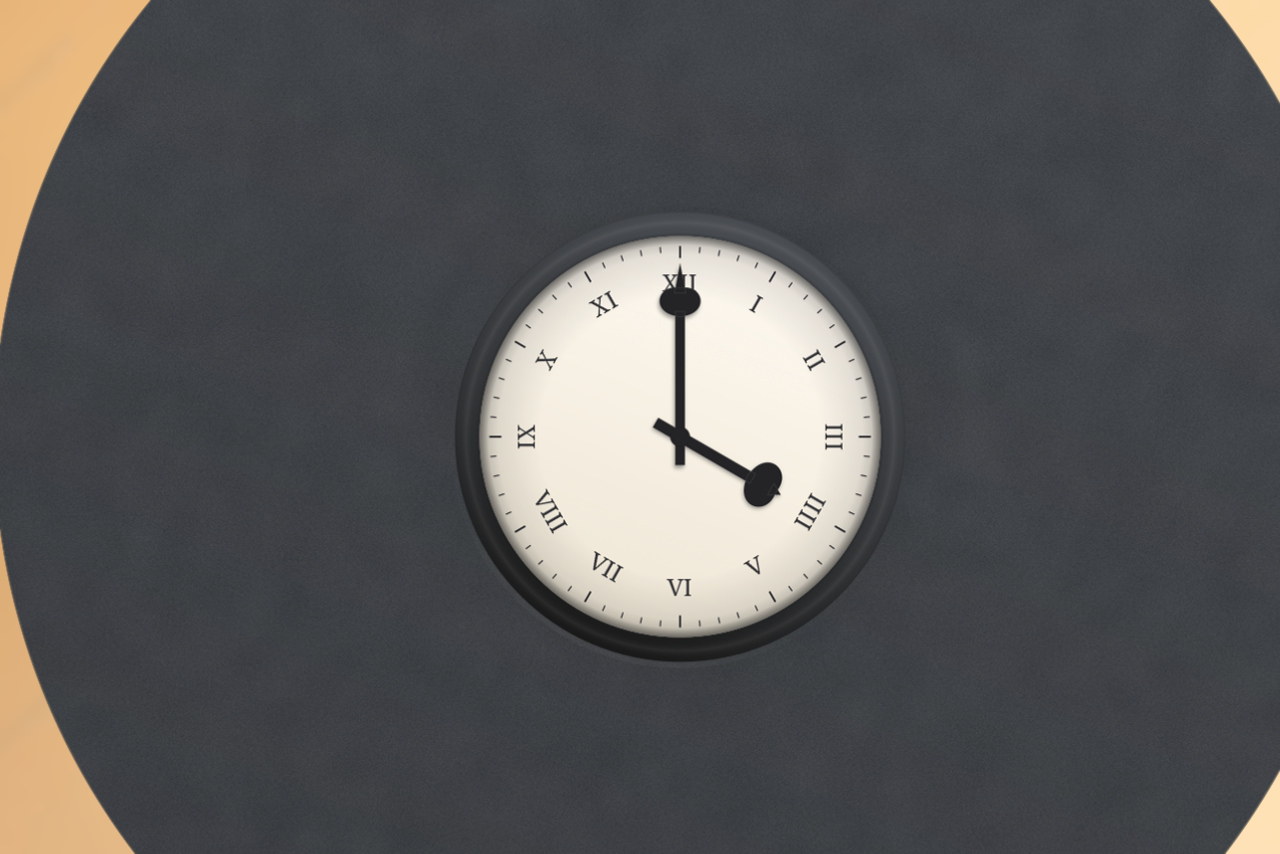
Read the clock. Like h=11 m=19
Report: h=4 m=0
